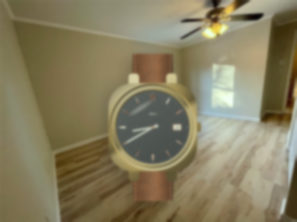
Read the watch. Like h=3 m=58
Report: h=8 m=40
